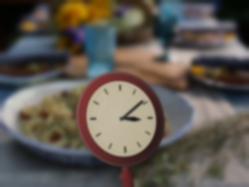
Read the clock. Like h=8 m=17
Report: h=3 m=9
